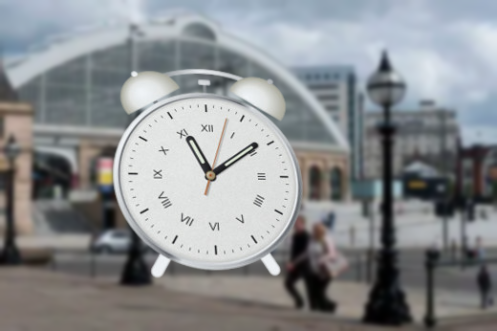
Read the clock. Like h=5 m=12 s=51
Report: h=11 m=9 s=3
